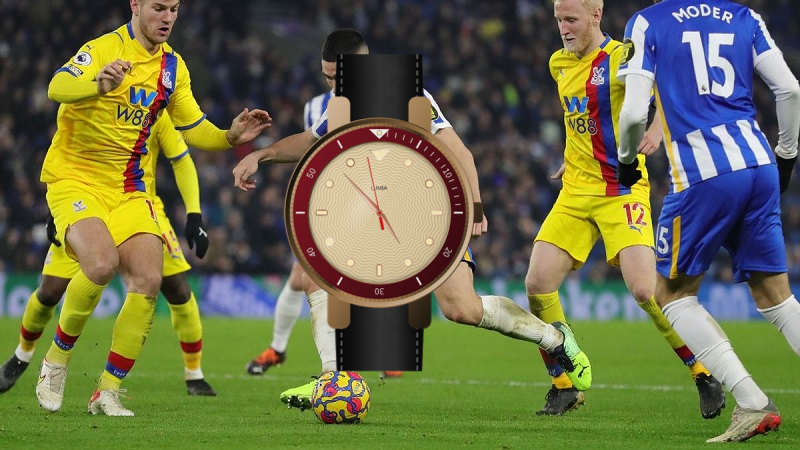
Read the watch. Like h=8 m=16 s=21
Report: h=4 m=52 s=58
